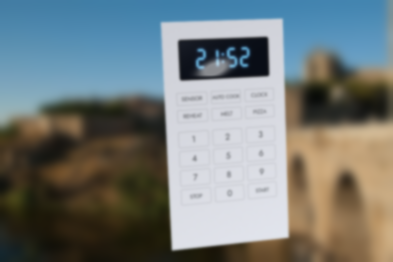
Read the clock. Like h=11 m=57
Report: h=21 m=52
